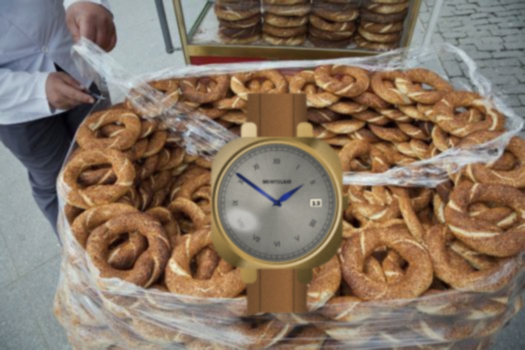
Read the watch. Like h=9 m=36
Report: h=1 m=51
